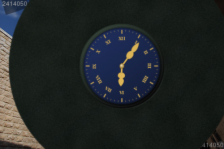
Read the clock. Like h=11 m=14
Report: h=6 m=6
